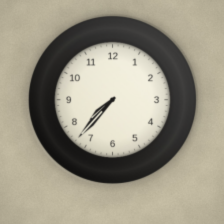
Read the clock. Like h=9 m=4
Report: h=7 m=37
